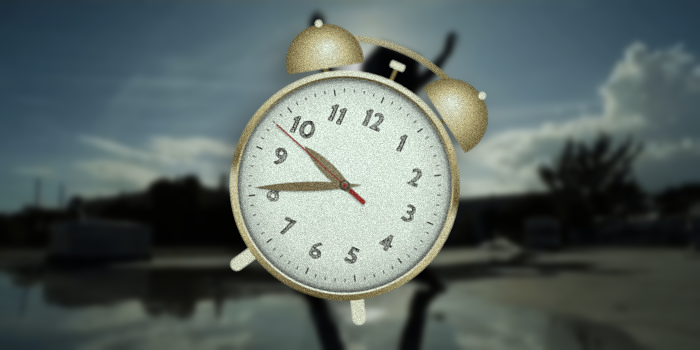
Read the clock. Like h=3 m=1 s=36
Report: h=9 m=40 s=48
